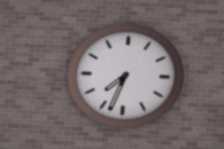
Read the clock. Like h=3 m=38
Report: h=7 m=33
